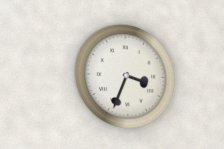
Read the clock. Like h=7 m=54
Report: h=3 m=34
